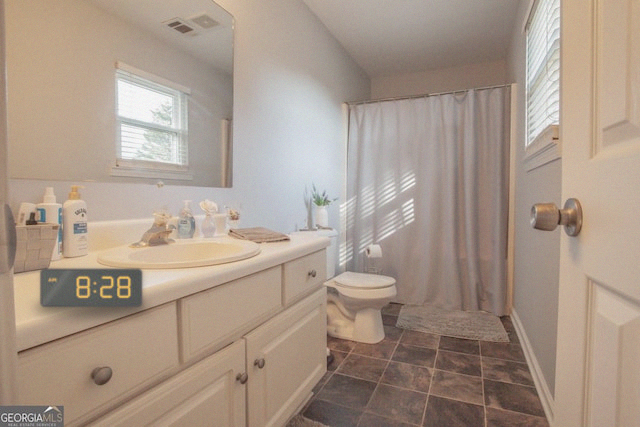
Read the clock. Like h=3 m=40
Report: h=8 m=28
